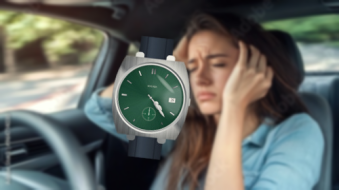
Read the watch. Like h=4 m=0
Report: h=4 m=23
